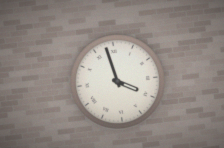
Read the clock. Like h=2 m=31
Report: h=3 m=58
